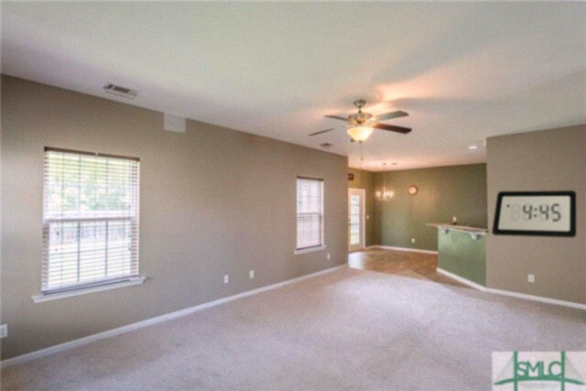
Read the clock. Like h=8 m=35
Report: h=4 m=45
